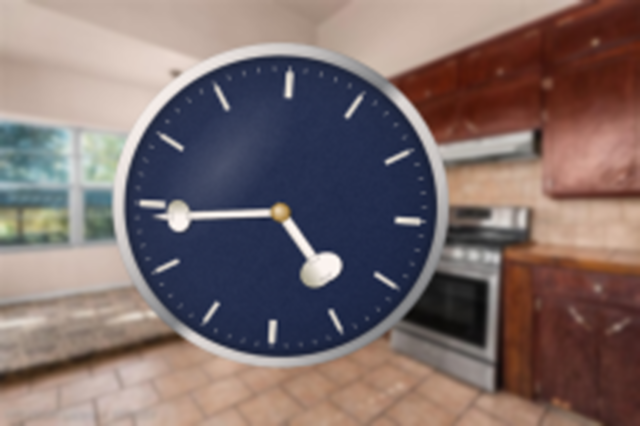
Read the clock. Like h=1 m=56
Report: h=4 m=44
